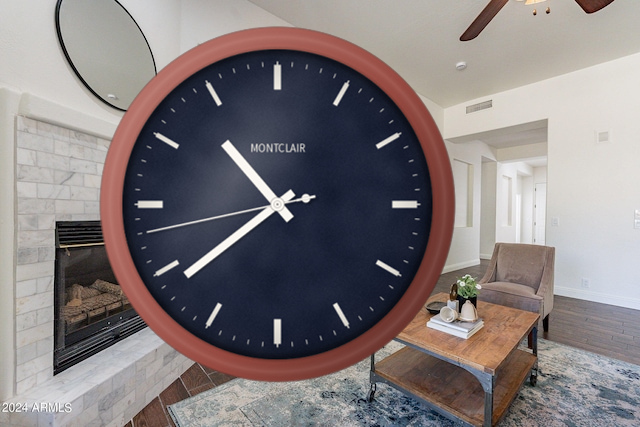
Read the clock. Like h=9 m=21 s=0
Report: h=10 m=38 s=43
